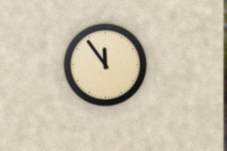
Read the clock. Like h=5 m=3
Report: h=11 m=54
